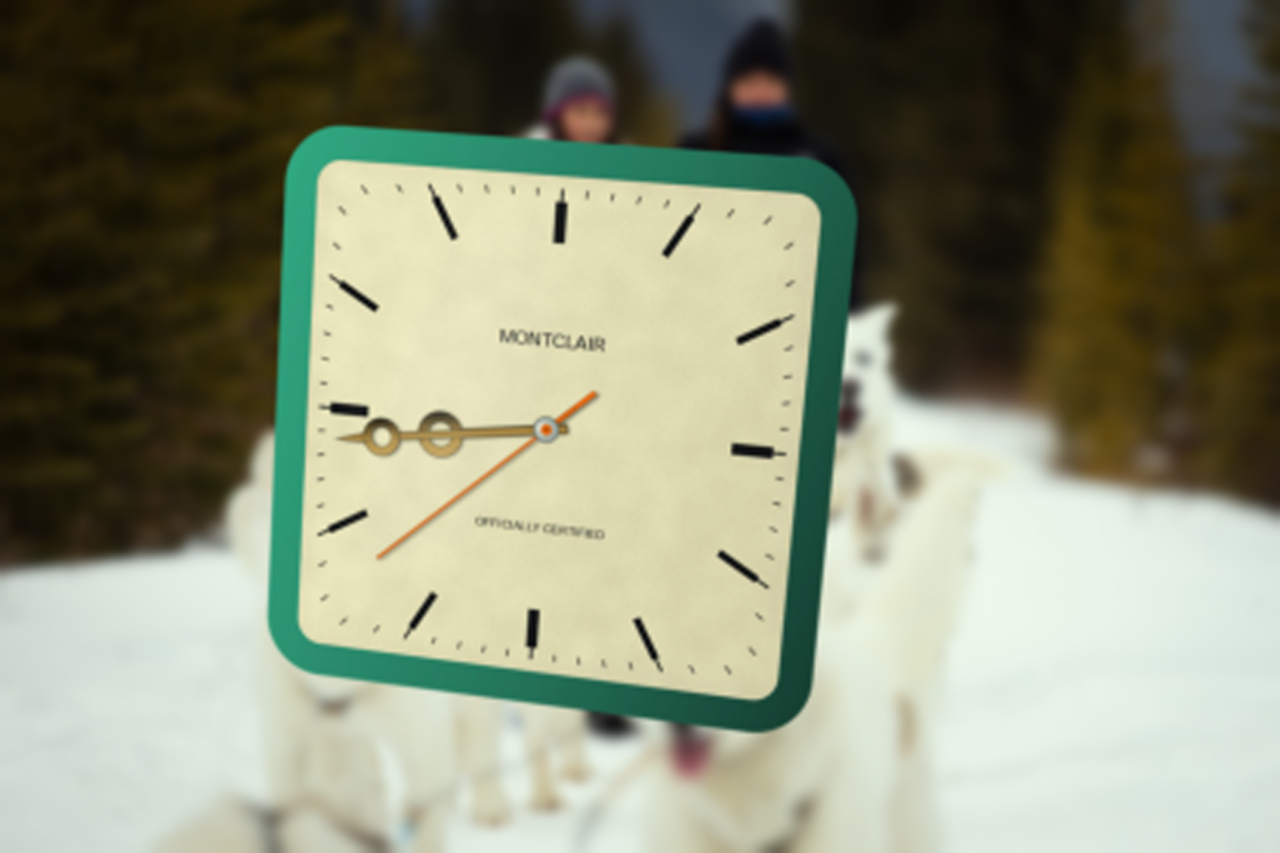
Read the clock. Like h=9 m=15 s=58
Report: h=8 m=43 s=38
